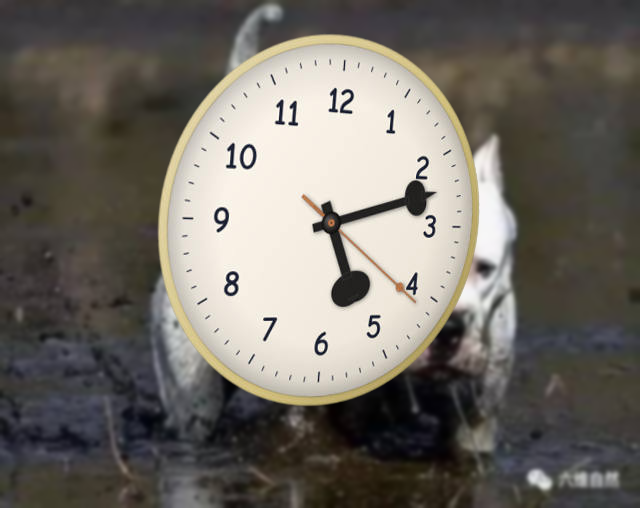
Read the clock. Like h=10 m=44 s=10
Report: h=5 m=12 s=21
